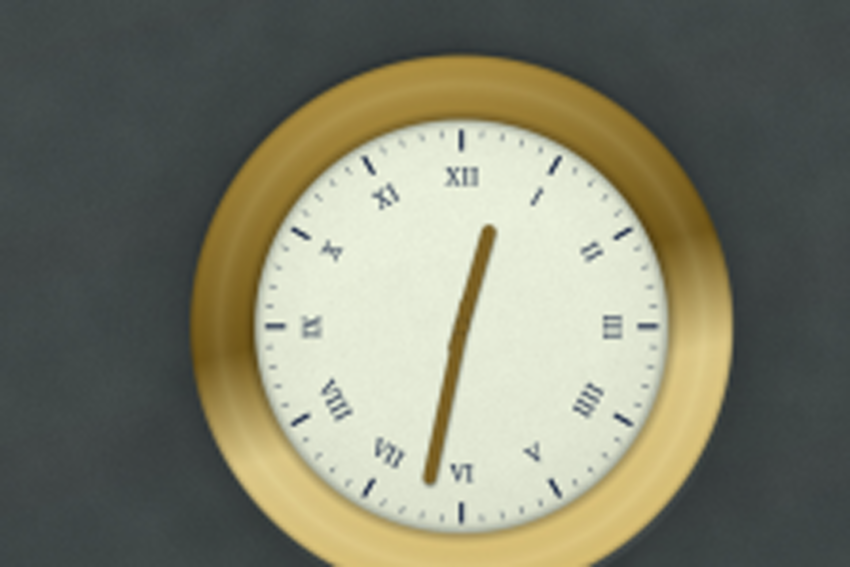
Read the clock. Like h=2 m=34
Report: h=12 m=32
